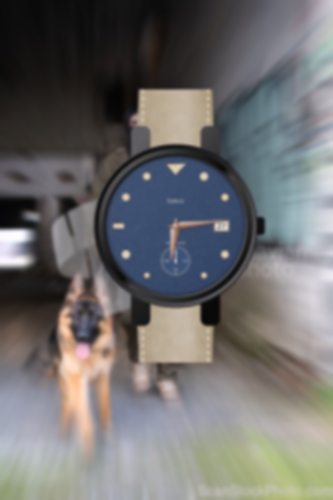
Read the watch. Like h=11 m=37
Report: h=6 m=14
